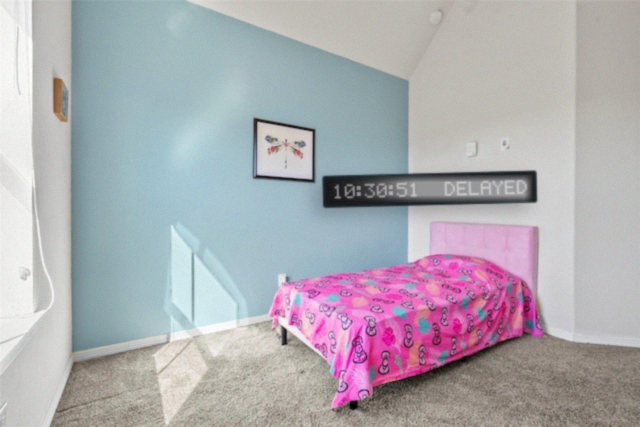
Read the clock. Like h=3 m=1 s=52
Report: h=10 m=30 s=51
